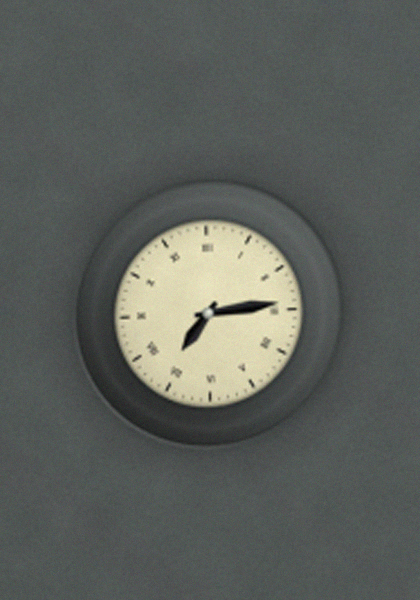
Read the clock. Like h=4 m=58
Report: h=7 m=14
